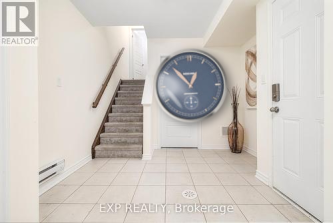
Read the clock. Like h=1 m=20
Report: h=12 m=53
